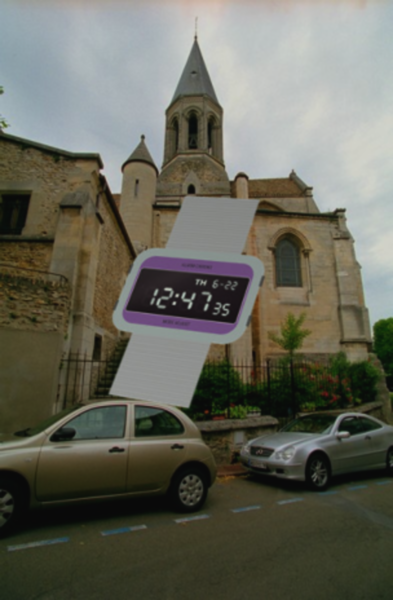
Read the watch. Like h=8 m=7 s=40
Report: h=12 m=47 s=35
